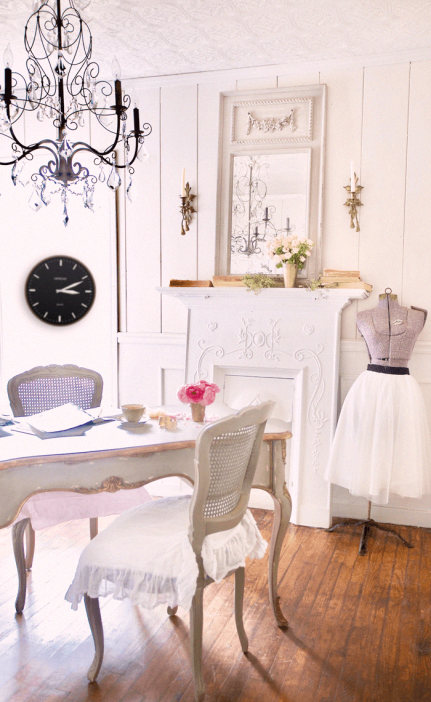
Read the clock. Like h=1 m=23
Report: h=3 m=11
